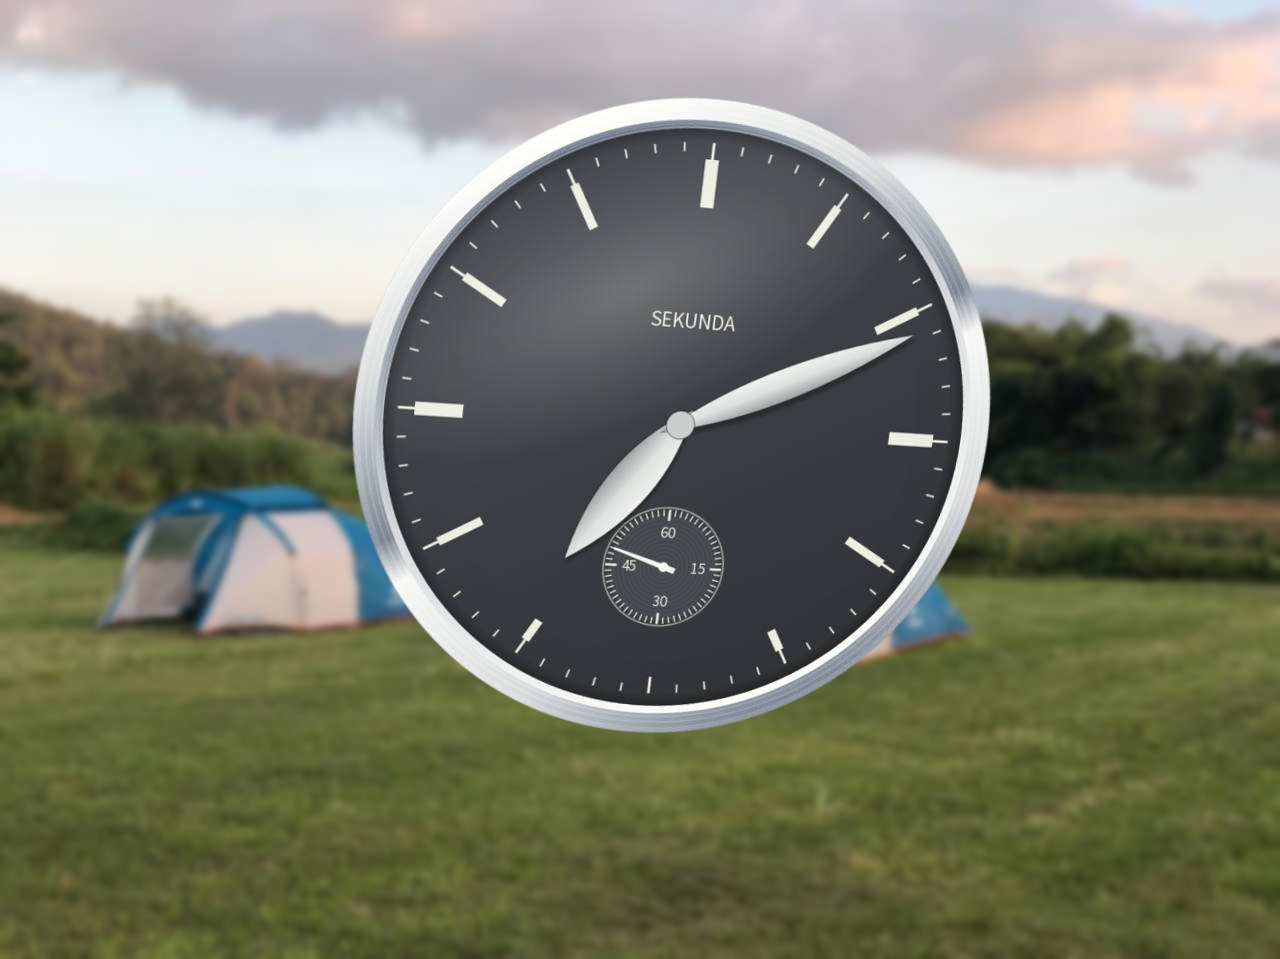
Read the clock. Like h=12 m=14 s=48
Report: h=7 m=10 s=48
